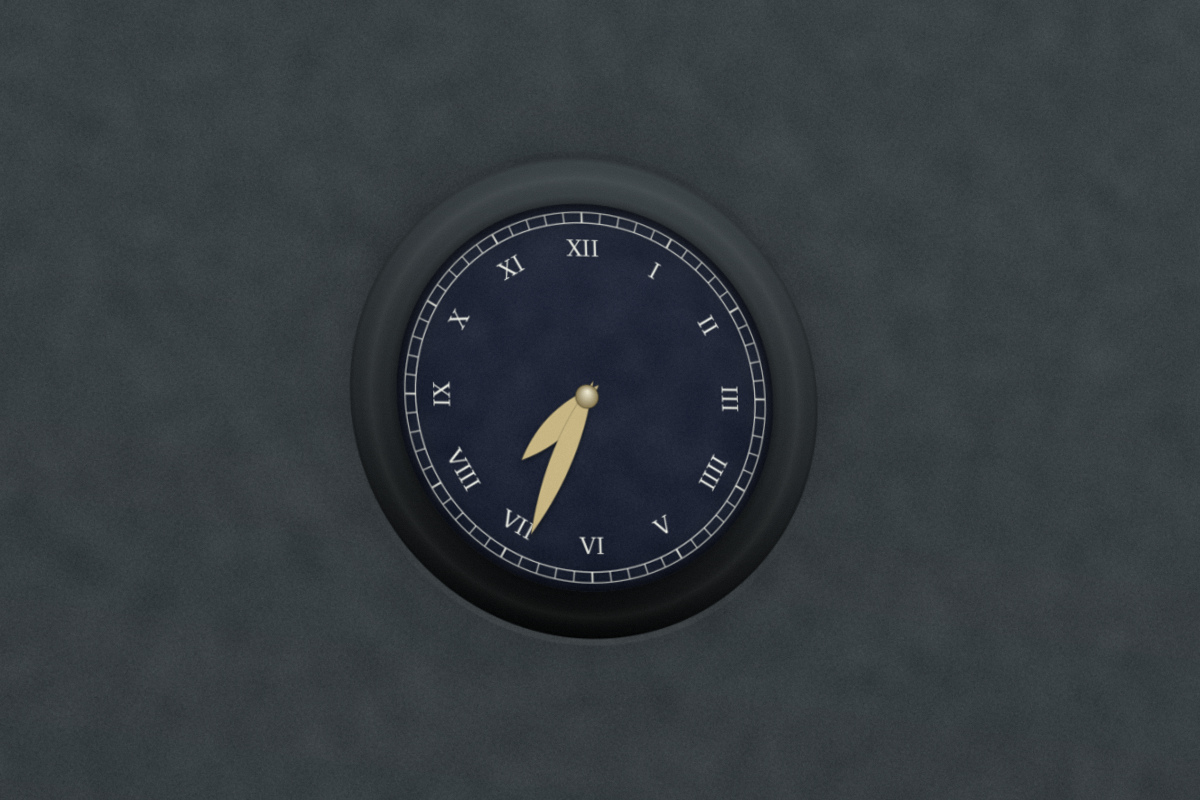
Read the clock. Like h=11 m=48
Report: h=7 m=34
